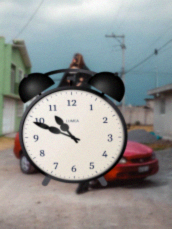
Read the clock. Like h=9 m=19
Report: h=10 m=49
